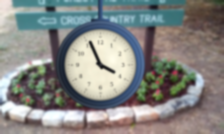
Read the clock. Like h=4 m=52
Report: h=3 m=56
